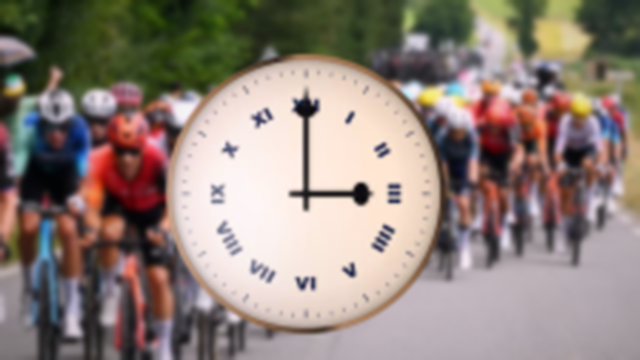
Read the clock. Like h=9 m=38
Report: h=3 m=0
